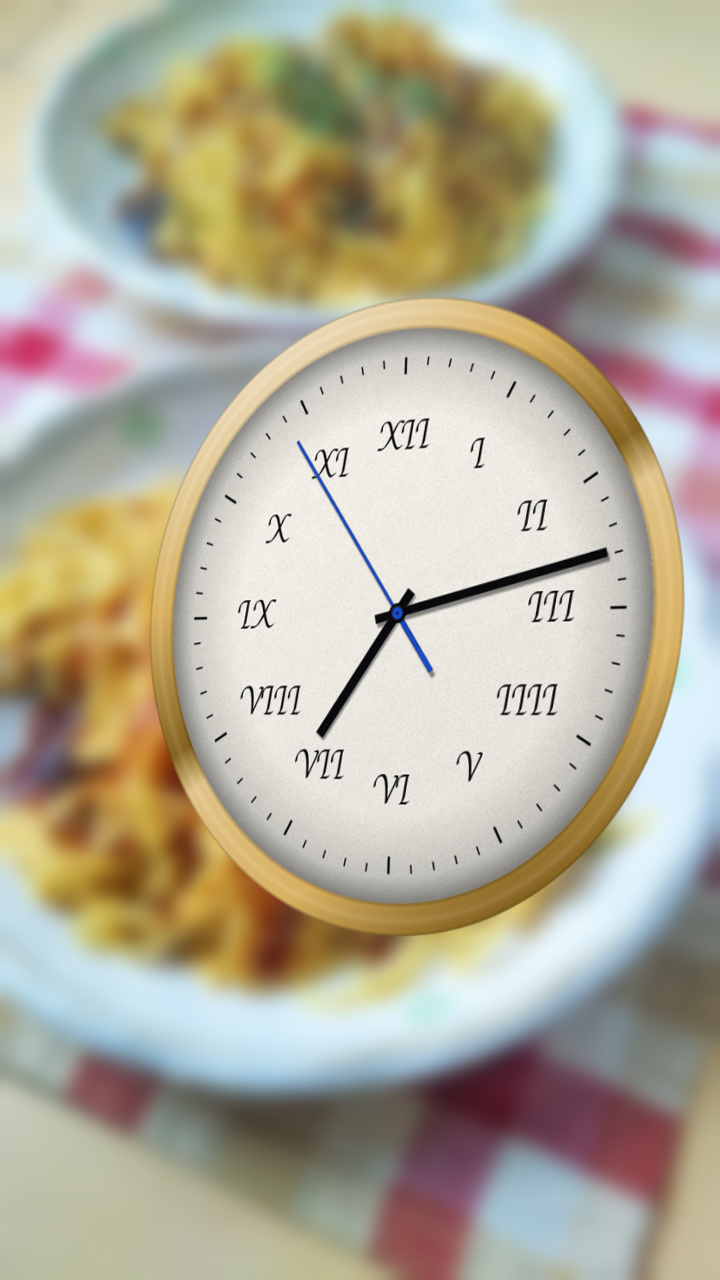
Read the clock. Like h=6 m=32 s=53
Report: h=7 m=12 s=54
